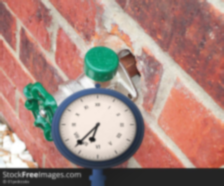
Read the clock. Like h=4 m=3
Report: h=6 m=37
